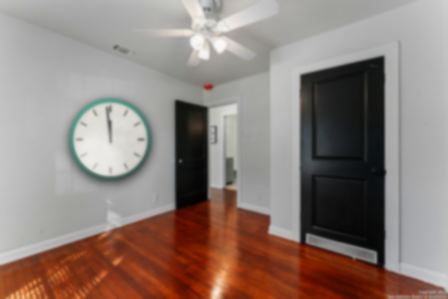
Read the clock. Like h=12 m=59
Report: h=11 m=59
